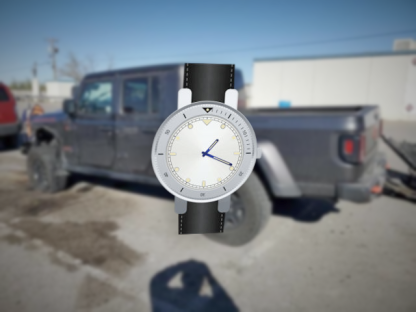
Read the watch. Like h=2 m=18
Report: h=1 m=19
